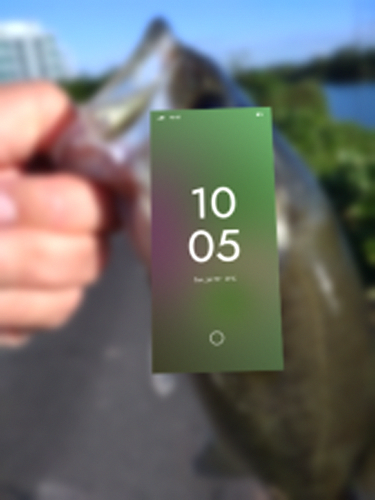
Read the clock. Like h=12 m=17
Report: h=10 m=5
